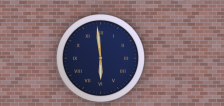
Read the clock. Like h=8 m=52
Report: h=5 m=59
